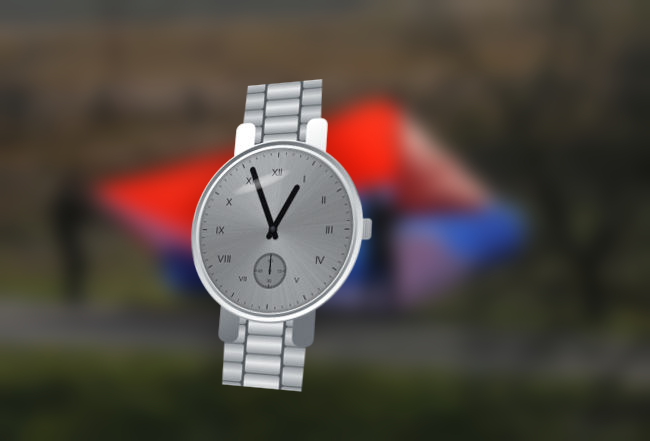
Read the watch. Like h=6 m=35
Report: h=12 m=56
